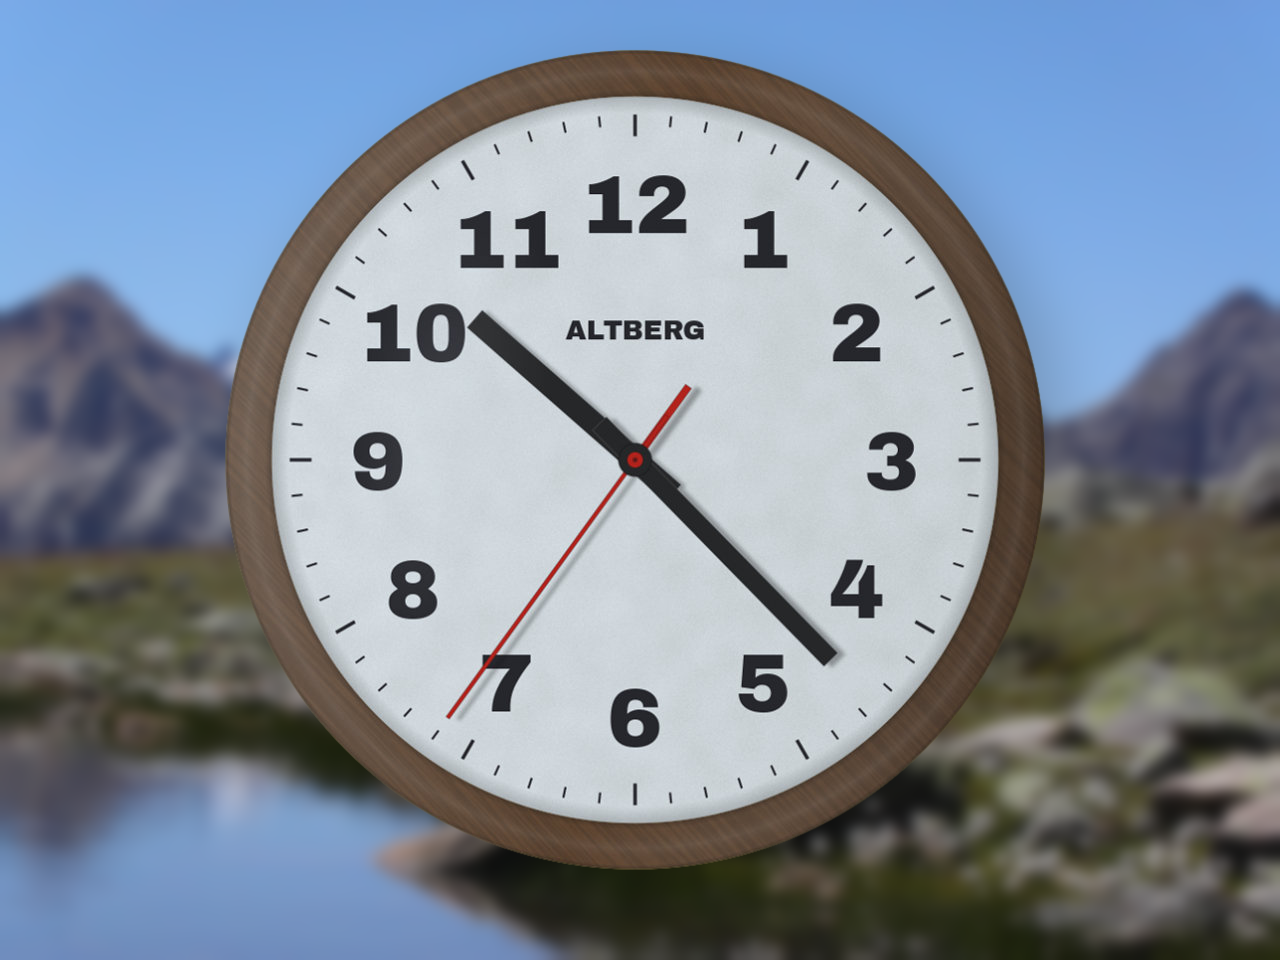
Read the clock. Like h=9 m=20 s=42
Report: h=10 m=22 s=36
